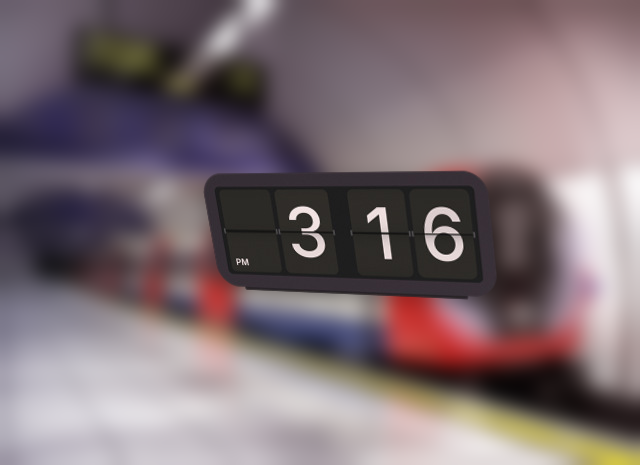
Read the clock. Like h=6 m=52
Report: h=3 m=16
